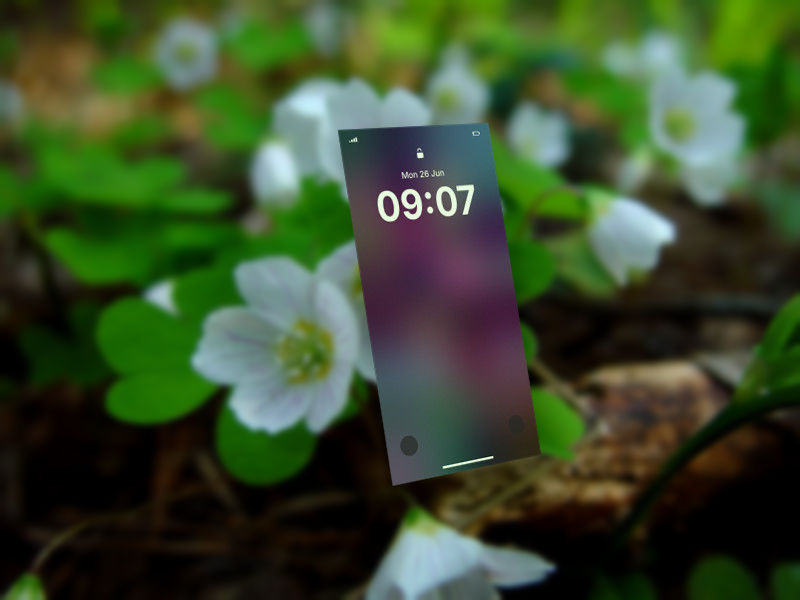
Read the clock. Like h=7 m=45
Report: h=9 m=7
